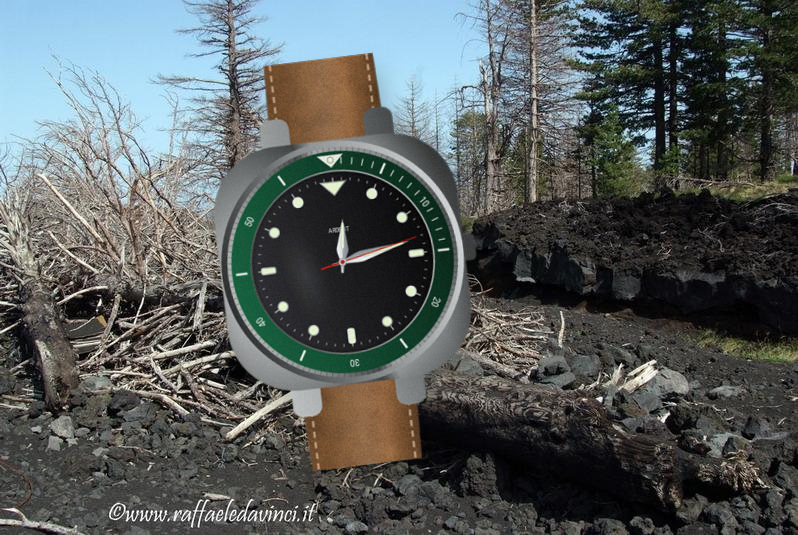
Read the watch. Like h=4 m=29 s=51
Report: h=12 m=13 s=13
